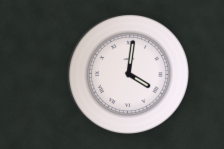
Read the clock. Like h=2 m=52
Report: h=4 m=1
